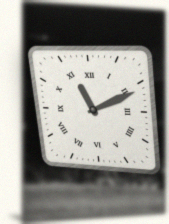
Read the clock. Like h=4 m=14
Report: h=11 m=11
